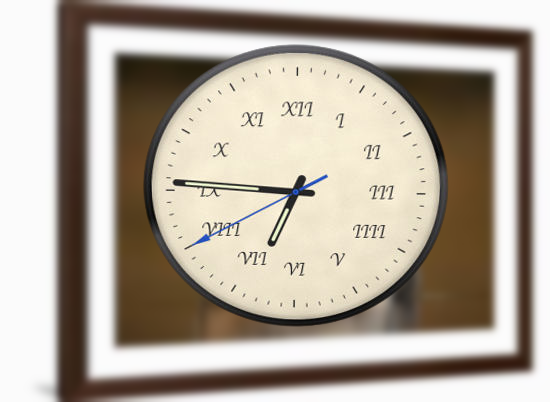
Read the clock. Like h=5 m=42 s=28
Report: h=6 m=45 s=40
